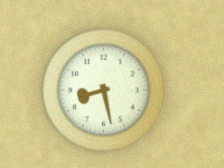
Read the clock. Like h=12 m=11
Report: h=8 m=28
